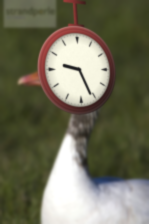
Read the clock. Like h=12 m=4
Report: h=9 m=26
